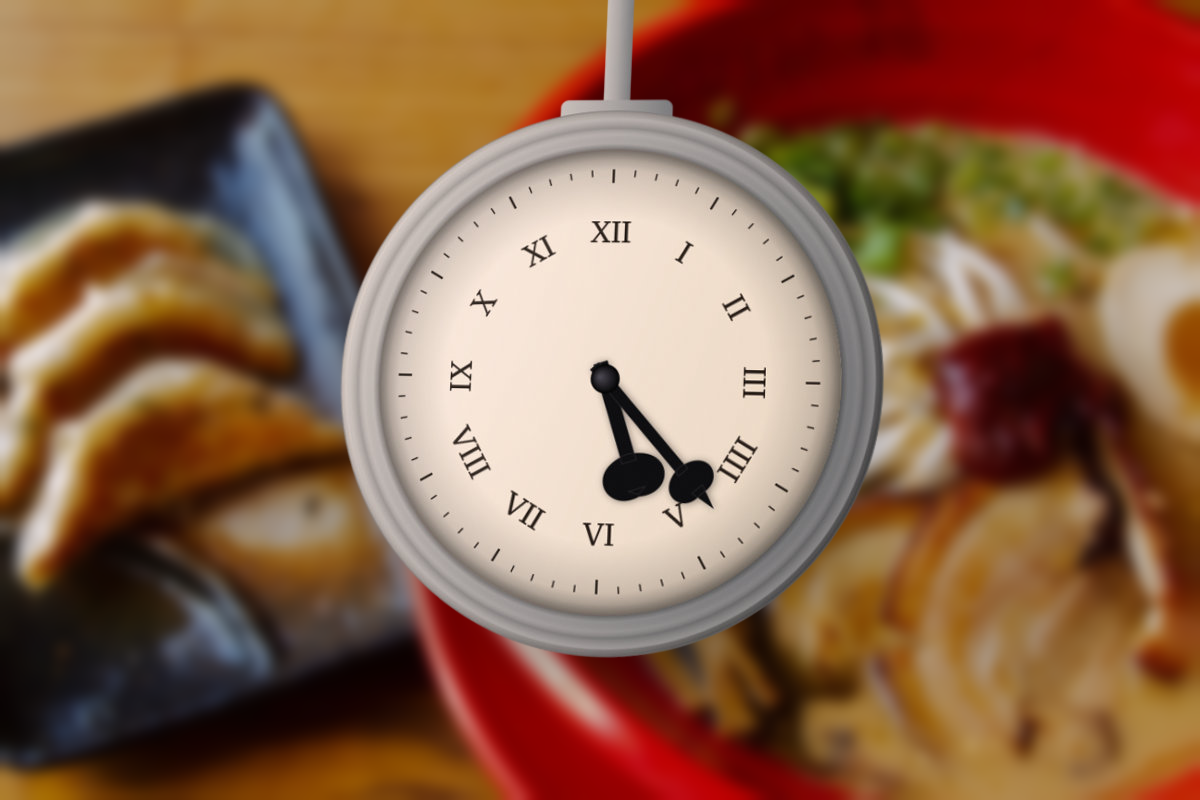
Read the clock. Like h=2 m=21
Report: h=5 m=23
